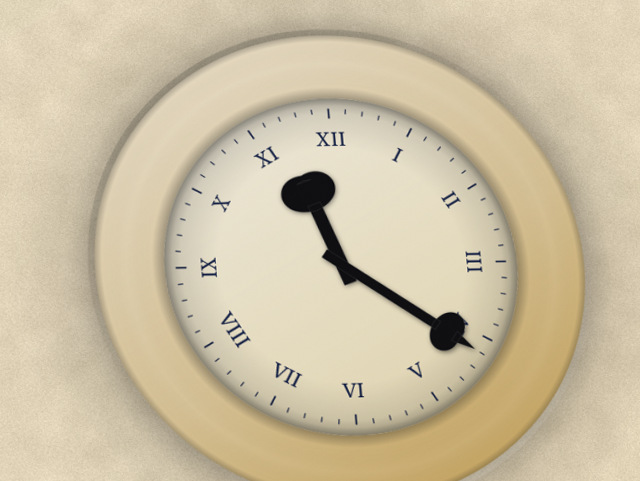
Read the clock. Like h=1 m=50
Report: h=11 m=21
